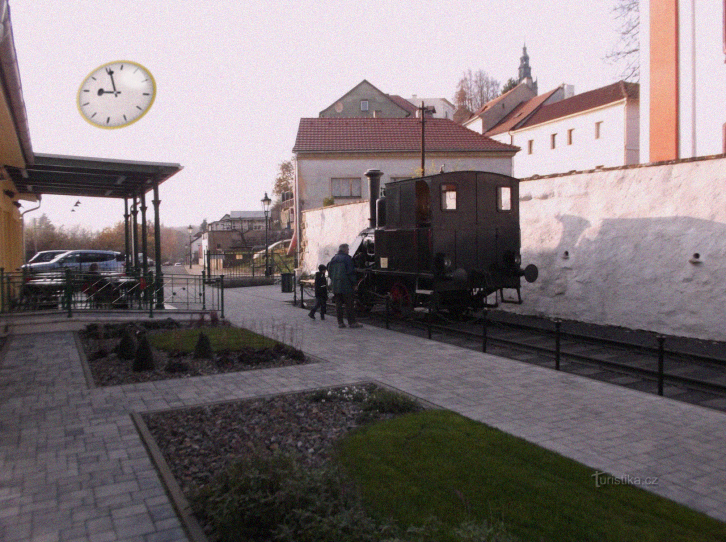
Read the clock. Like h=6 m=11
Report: h=8 m=56
